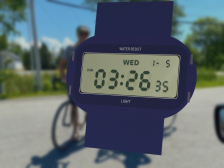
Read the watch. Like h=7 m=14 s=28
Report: h=3 m=26 s=35
